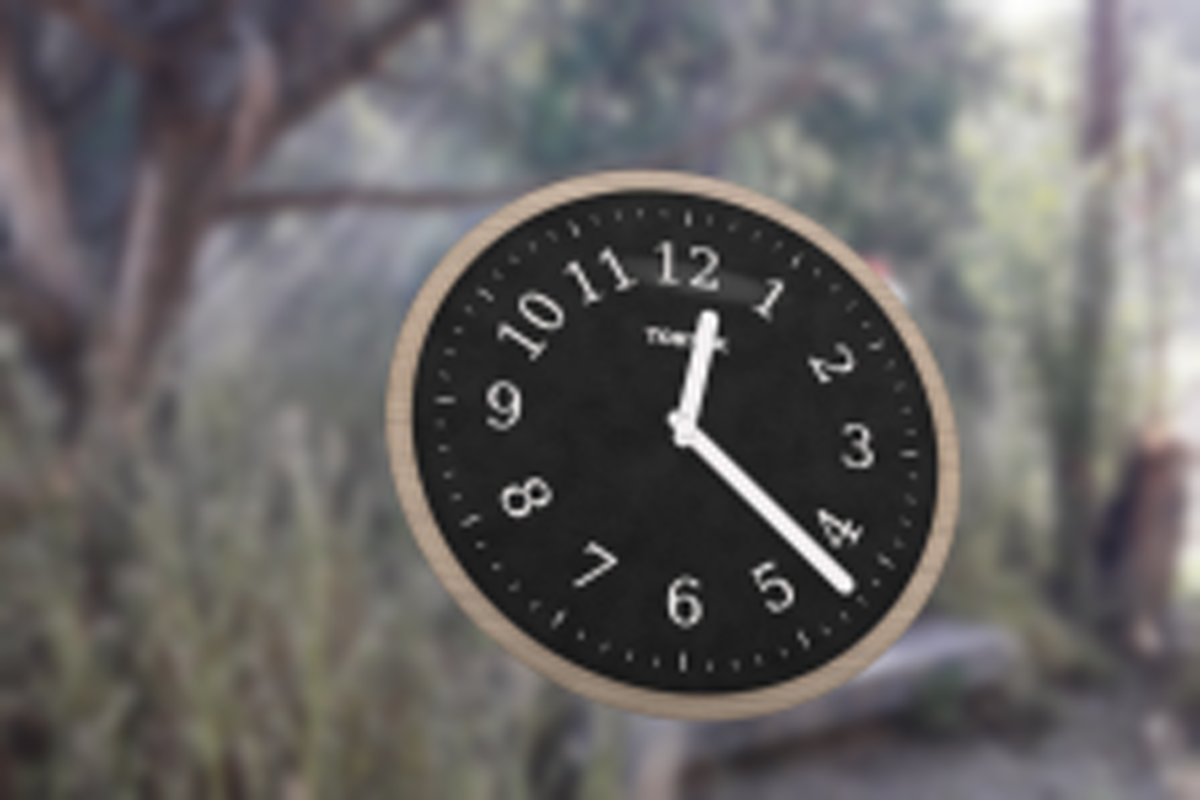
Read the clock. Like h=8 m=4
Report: h=12 m=22
